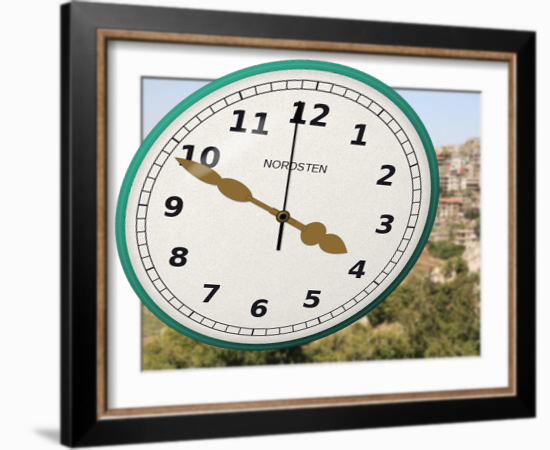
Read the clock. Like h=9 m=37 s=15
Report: h=3 m=48 s=59
